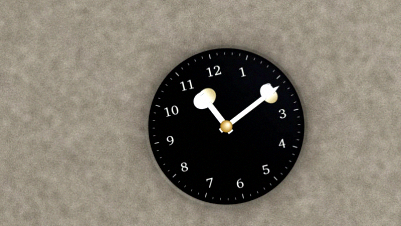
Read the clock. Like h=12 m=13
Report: h=11 m=11
